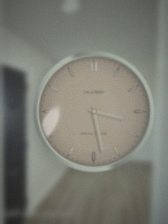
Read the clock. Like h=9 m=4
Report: h=3 m=28
